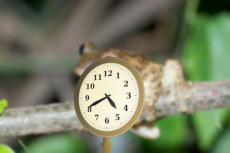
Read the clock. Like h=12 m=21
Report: h=4 m=41
